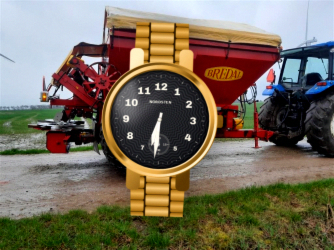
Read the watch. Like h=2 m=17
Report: h=6 m=31
